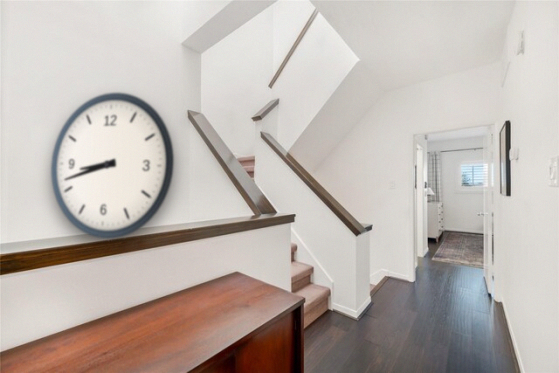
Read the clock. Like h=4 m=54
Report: h=8 m=42
